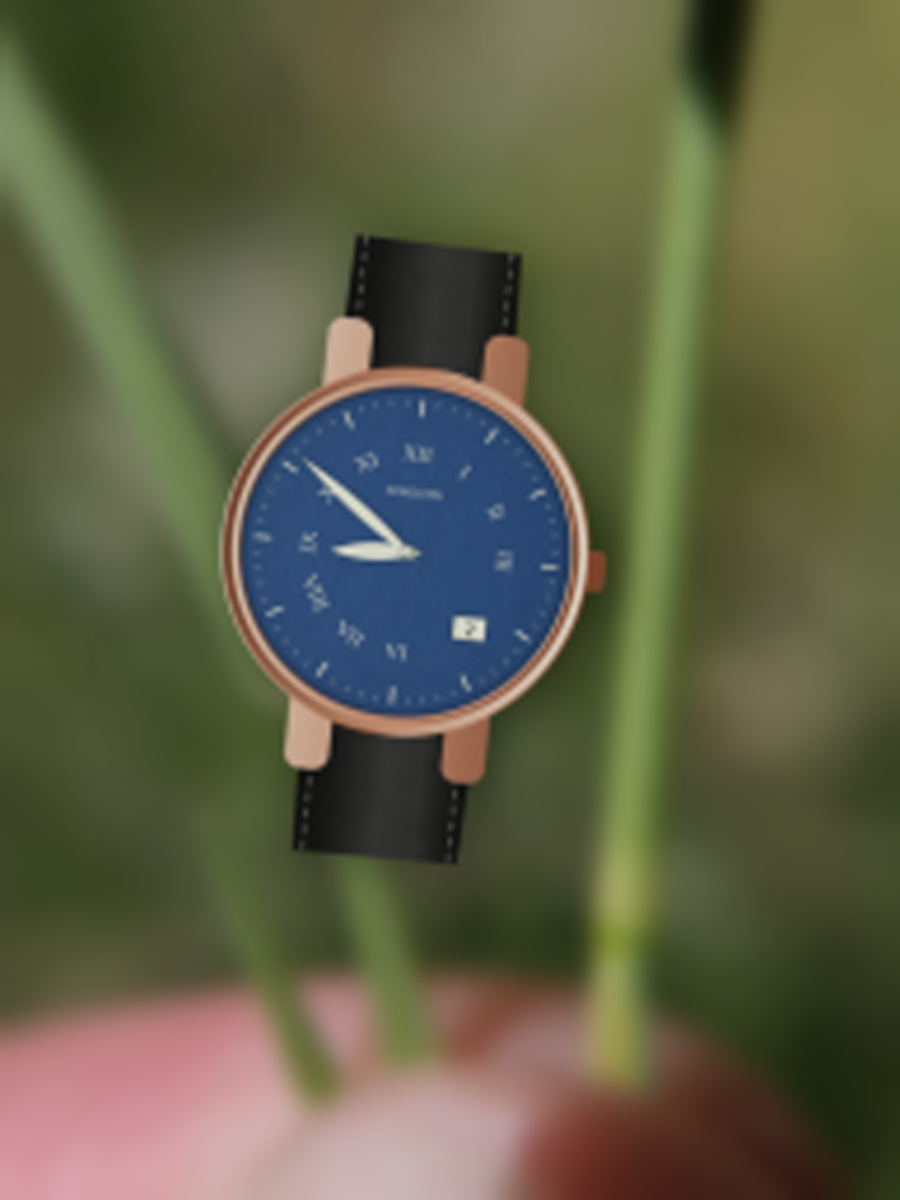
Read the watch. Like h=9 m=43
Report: h=8 m=51
